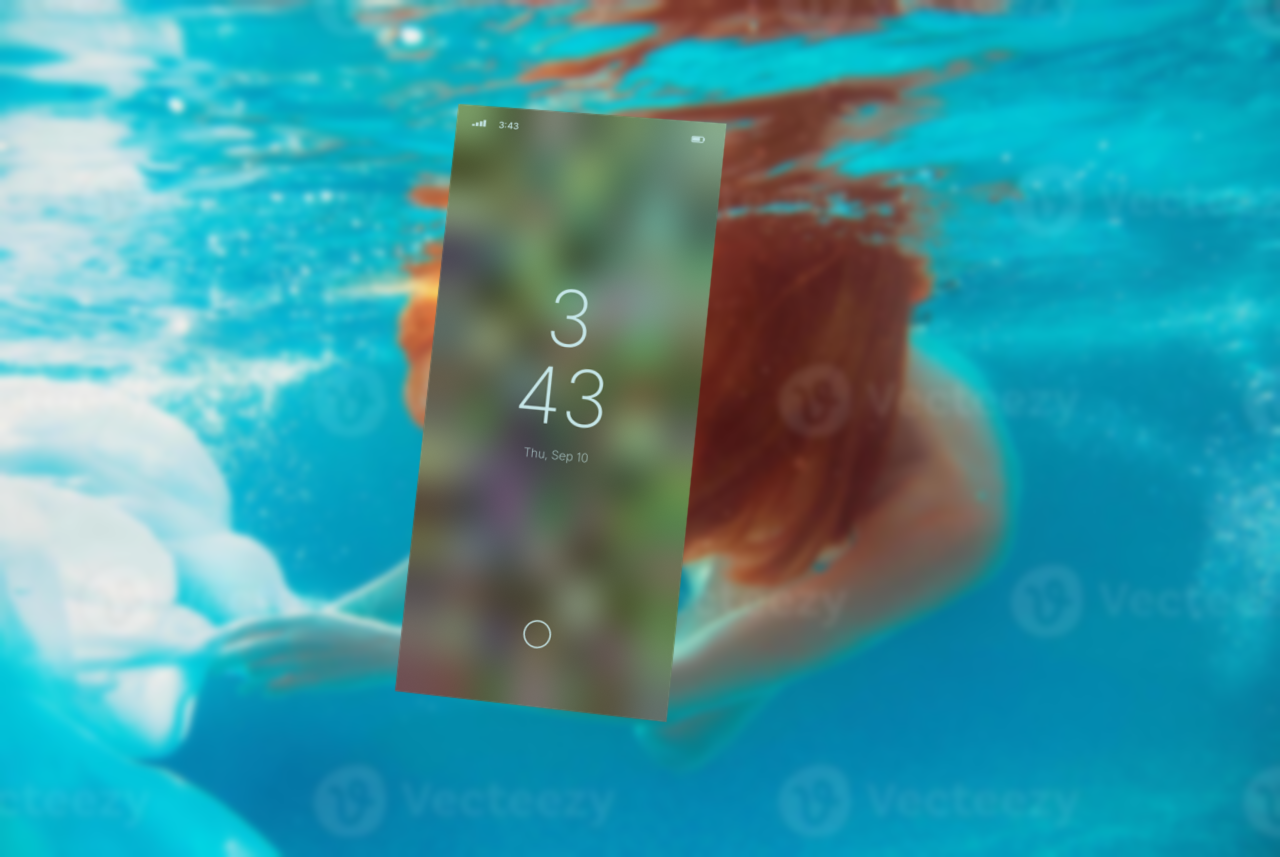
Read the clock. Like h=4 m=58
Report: h=3 m=43
